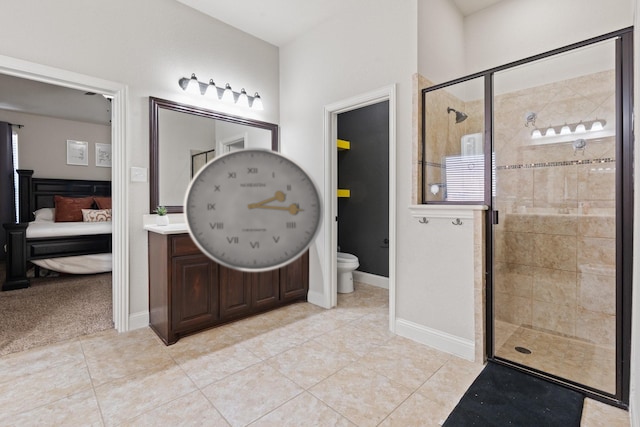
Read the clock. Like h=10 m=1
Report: h=2 m=16
